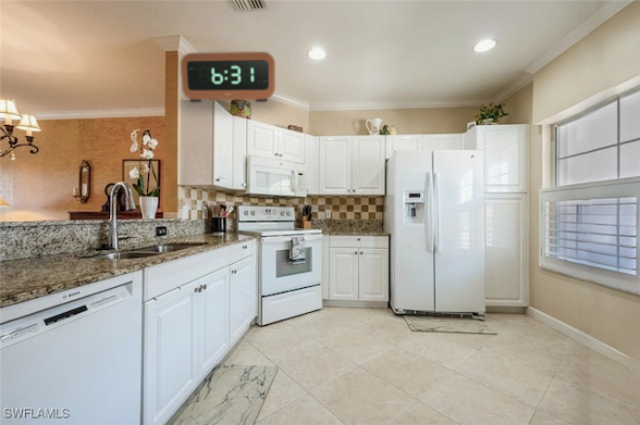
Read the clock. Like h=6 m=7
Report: h=6 m=31
